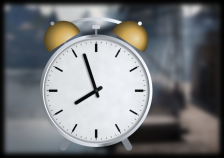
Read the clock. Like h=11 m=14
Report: h=7 m=57
